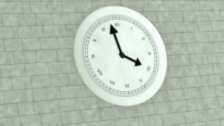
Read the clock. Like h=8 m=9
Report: h=3 m=58
